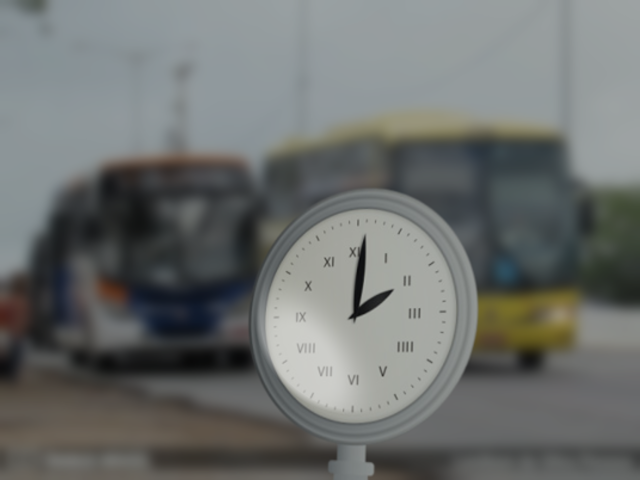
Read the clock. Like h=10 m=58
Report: h=2 m=1
